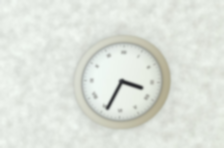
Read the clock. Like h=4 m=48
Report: h=3 m=34
